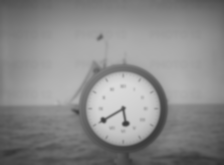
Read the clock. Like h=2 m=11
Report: h=5 m=40
